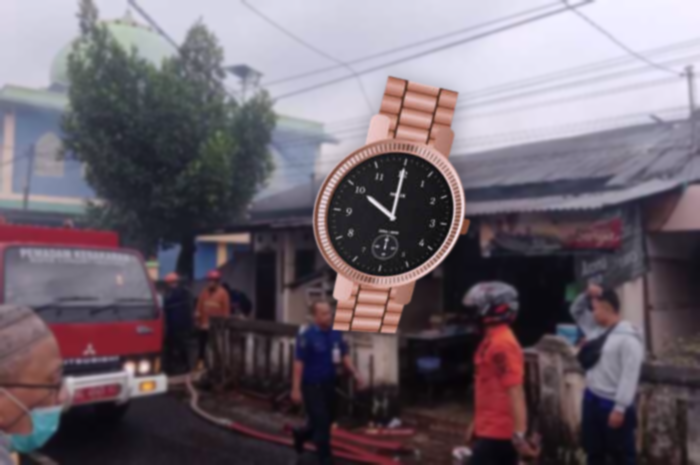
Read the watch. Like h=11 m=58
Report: h=10 m=0
